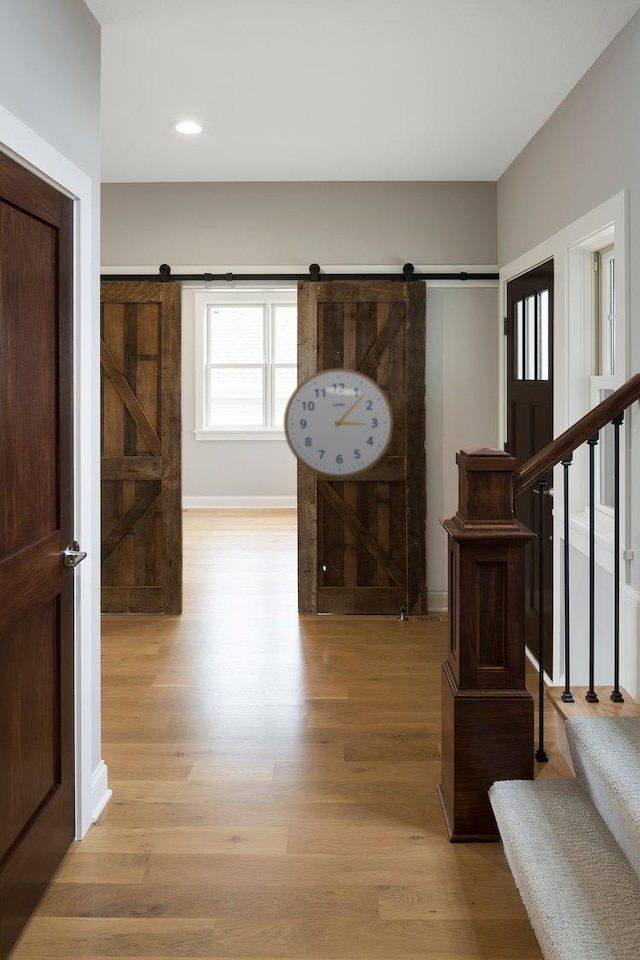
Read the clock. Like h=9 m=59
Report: h=3 m=7
